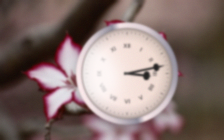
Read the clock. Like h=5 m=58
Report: h=3 m=13
